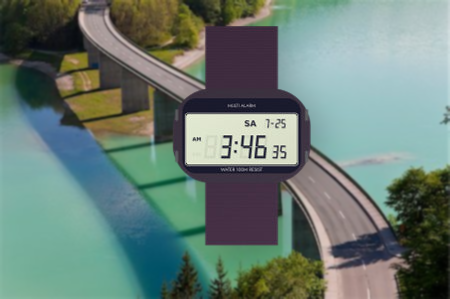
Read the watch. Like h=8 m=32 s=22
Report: h=3 m=46 s=35
